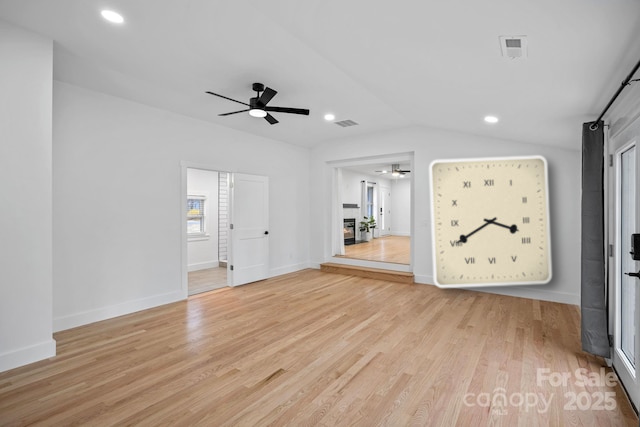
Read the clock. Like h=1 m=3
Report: h=3 m=40
